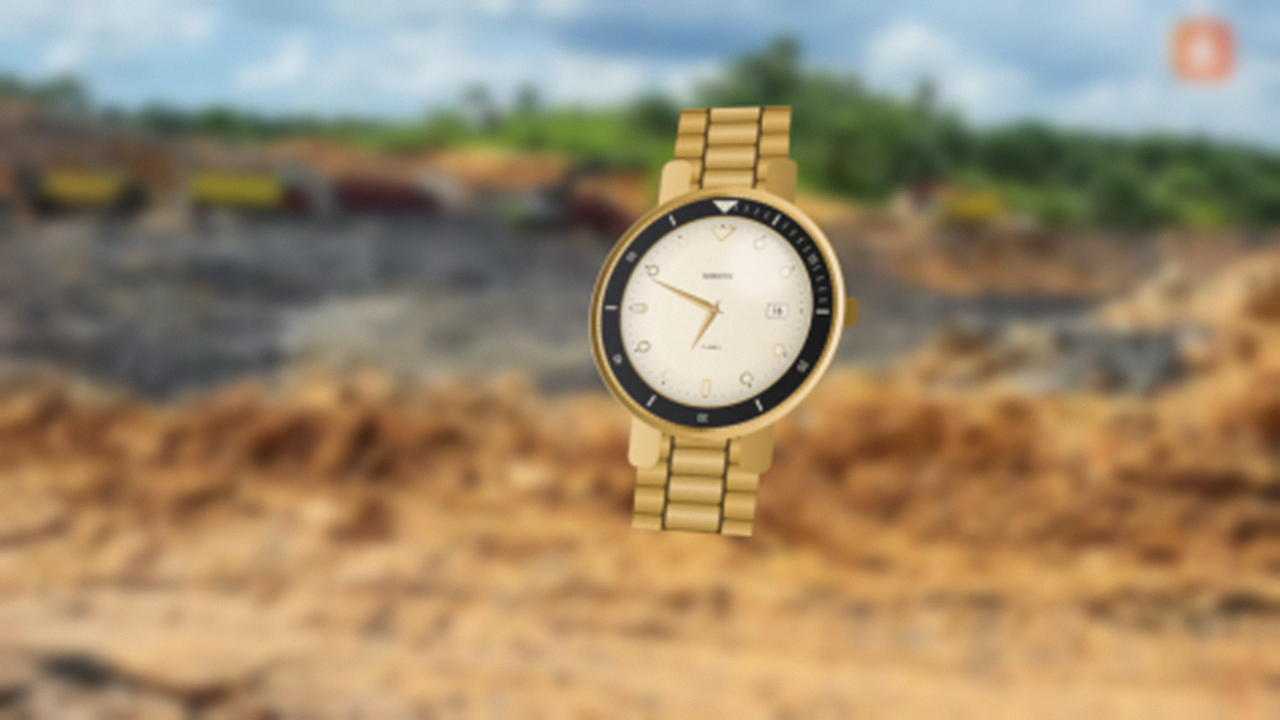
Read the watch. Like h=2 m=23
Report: h=6 m=49
